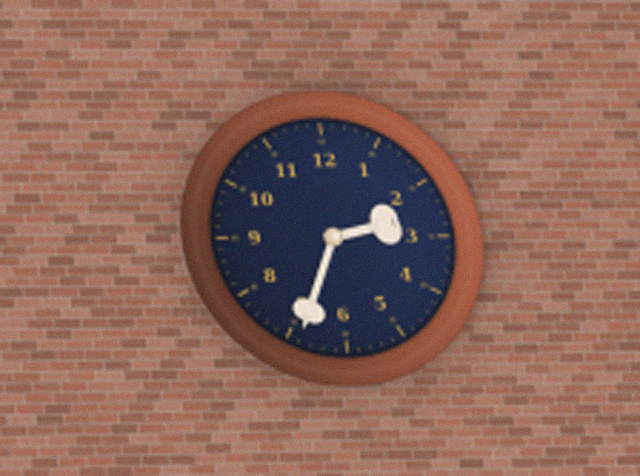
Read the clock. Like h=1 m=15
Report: h=2 m=34
